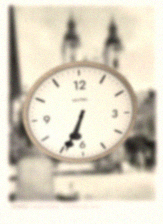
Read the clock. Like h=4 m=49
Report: h=6 m=34
